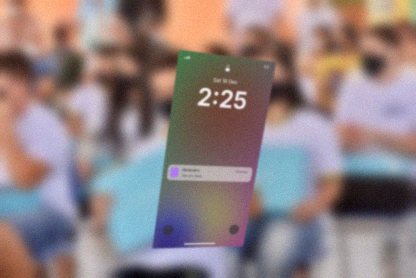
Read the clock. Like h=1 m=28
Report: h=2 m=25
